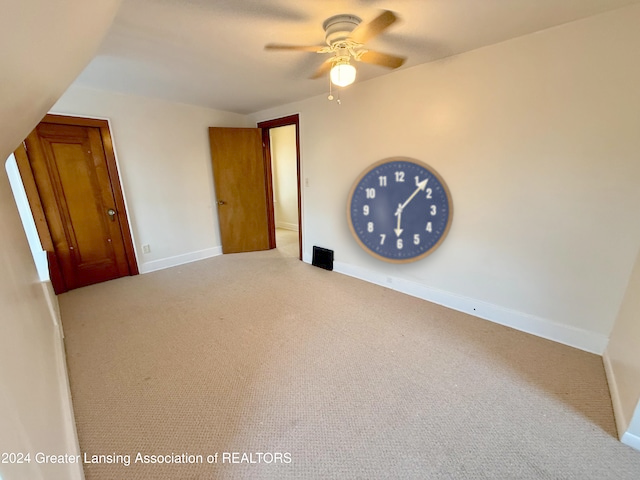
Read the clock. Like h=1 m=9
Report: h=6 m=7
